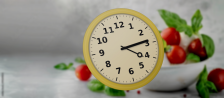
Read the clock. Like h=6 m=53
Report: h=4 m=14
